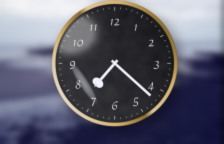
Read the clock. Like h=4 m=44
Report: h=7 m=22
